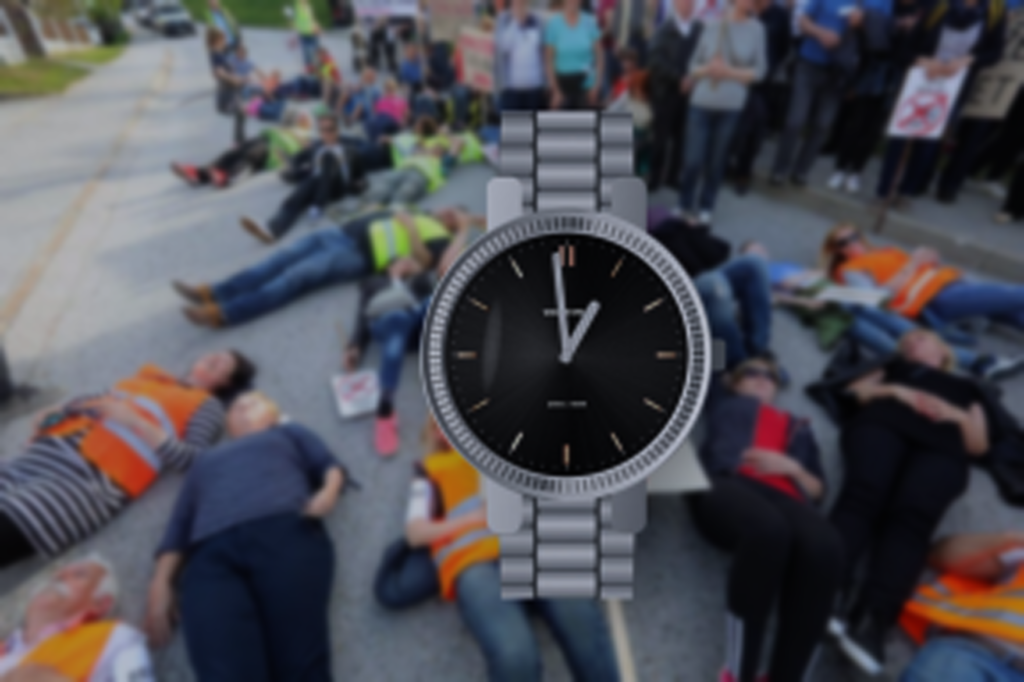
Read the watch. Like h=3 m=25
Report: h=12 m=59
